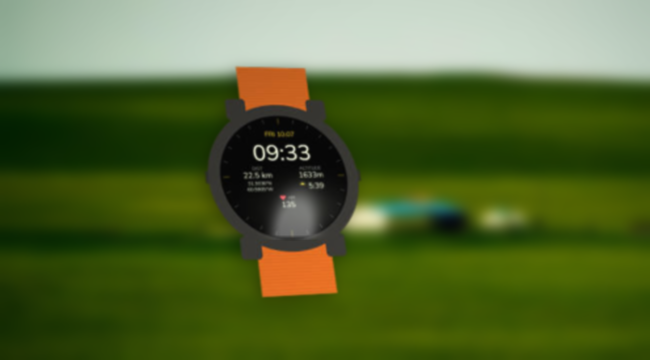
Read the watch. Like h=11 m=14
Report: h=9 m=33
